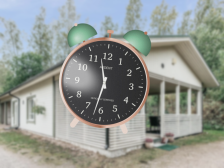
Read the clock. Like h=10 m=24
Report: h=11 m=32
